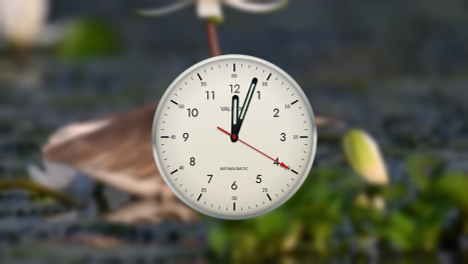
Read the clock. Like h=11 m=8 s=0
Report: h=12 m=3 s=20
